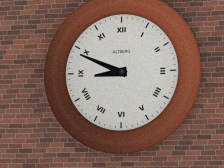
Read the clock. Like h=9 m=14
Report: h=8 m=49
